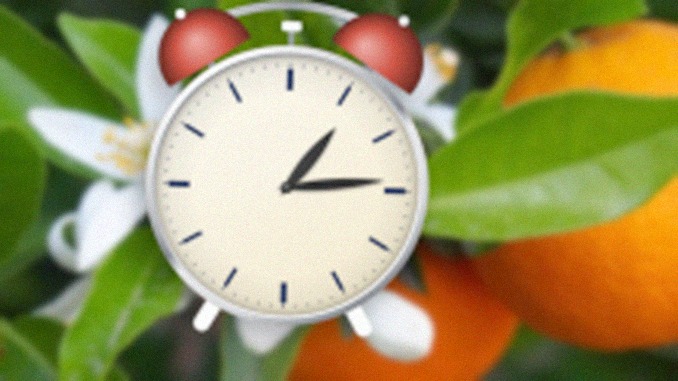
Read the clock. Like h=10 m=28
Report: h=1 m=14
